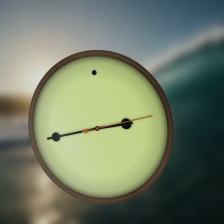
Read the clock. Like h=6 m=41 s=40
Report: h=2 m=43 s=13
